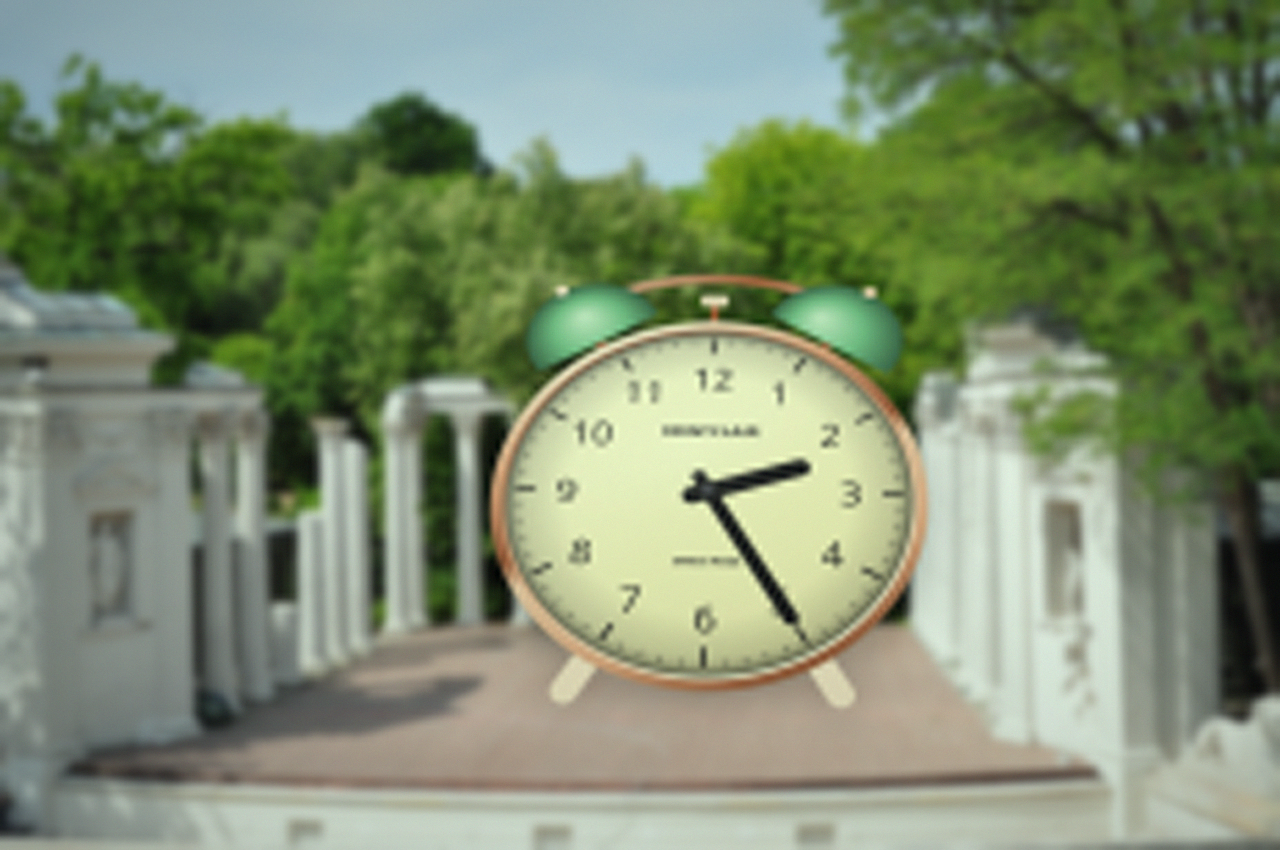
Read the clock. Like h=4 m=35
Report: h=2 m=25
